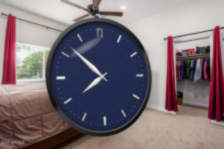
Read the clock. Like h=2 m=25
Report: h=7 m=52
